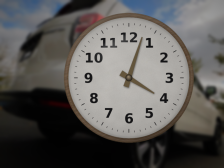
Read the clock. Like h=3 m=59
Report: h=4 m=3
